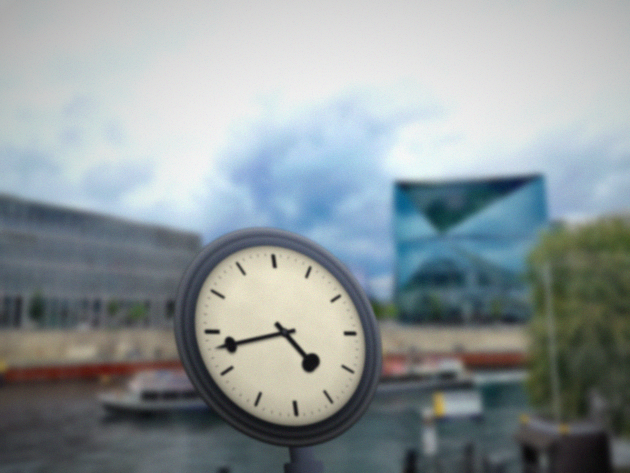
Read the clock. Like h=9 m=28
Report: h=4 m=43
